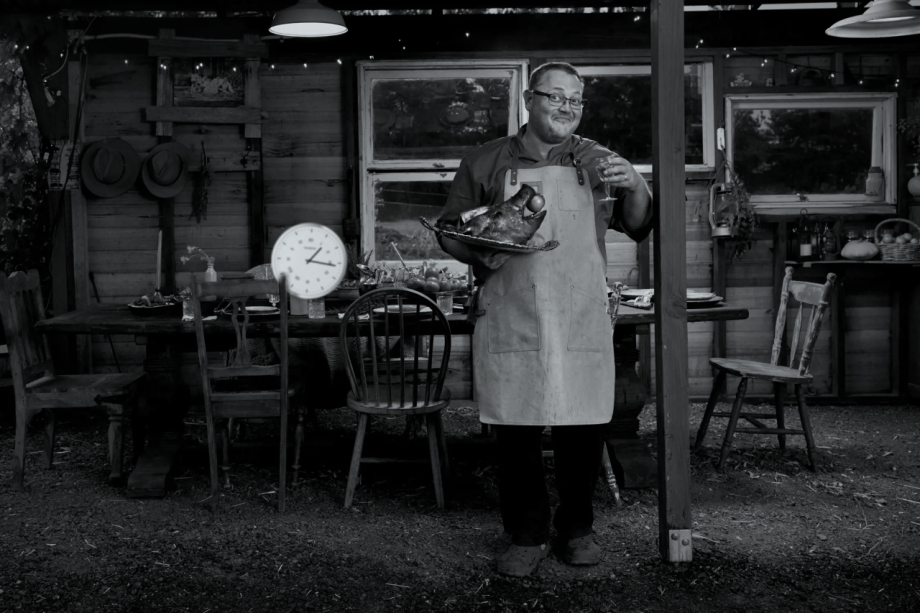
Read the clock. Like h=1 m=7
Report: h=1 m=16
